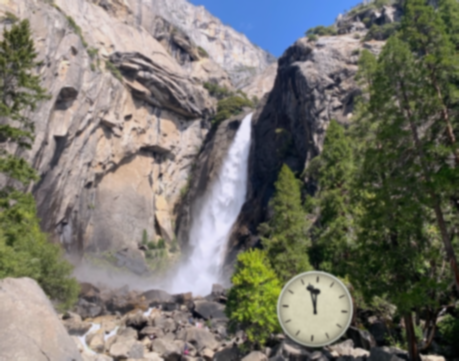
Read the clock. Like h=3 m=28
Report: h=11 m=57
